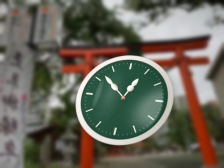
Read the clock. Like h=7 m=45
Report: h=12 m=52
